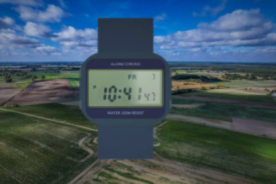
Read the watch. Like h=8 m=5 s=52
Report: h=10 m=41 s=47
